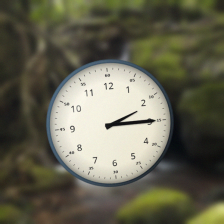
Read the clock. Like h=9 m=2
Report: h=2 m=15
